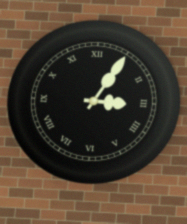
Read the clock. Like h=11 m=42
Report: h=3 m=5
